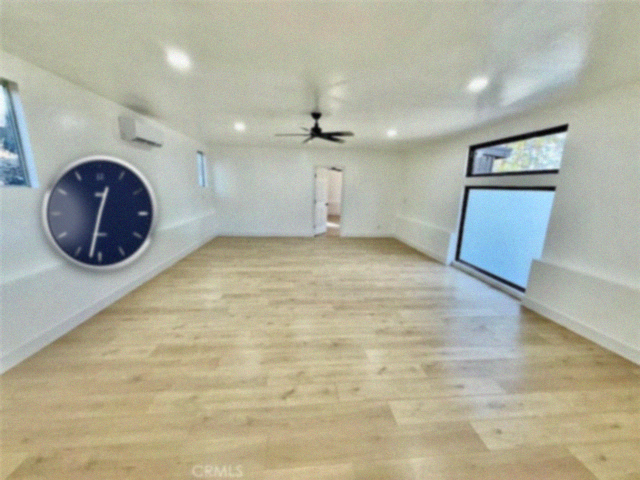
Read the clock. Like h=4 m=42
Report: h=12 m=32
